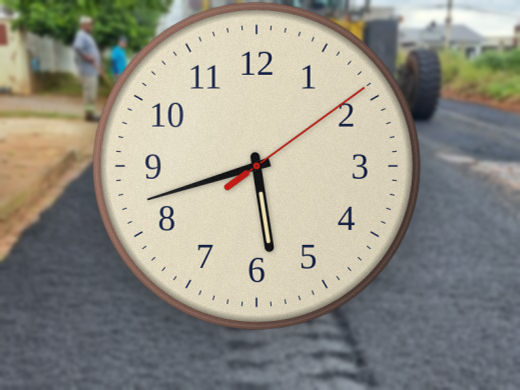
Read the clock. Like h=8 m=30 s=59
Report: h=5 m=42 s=9
